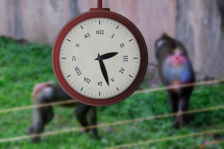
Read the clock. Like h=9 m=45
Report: h=2 m=27
